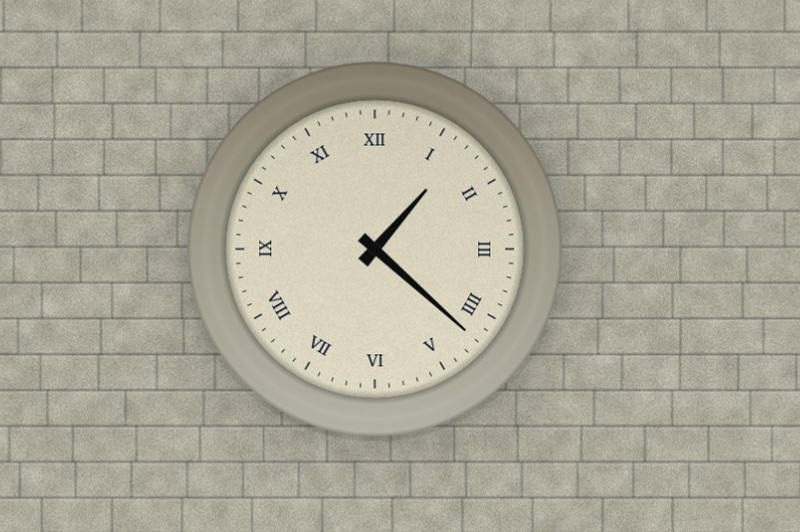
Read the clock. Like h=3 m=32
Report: h=1 m=22
